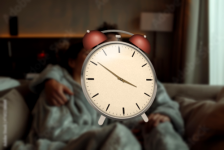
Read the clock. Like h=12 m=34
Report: h=3 m=51
